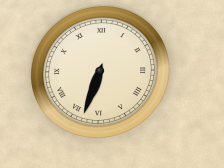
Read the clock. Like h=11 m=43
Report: h=6 m=33
